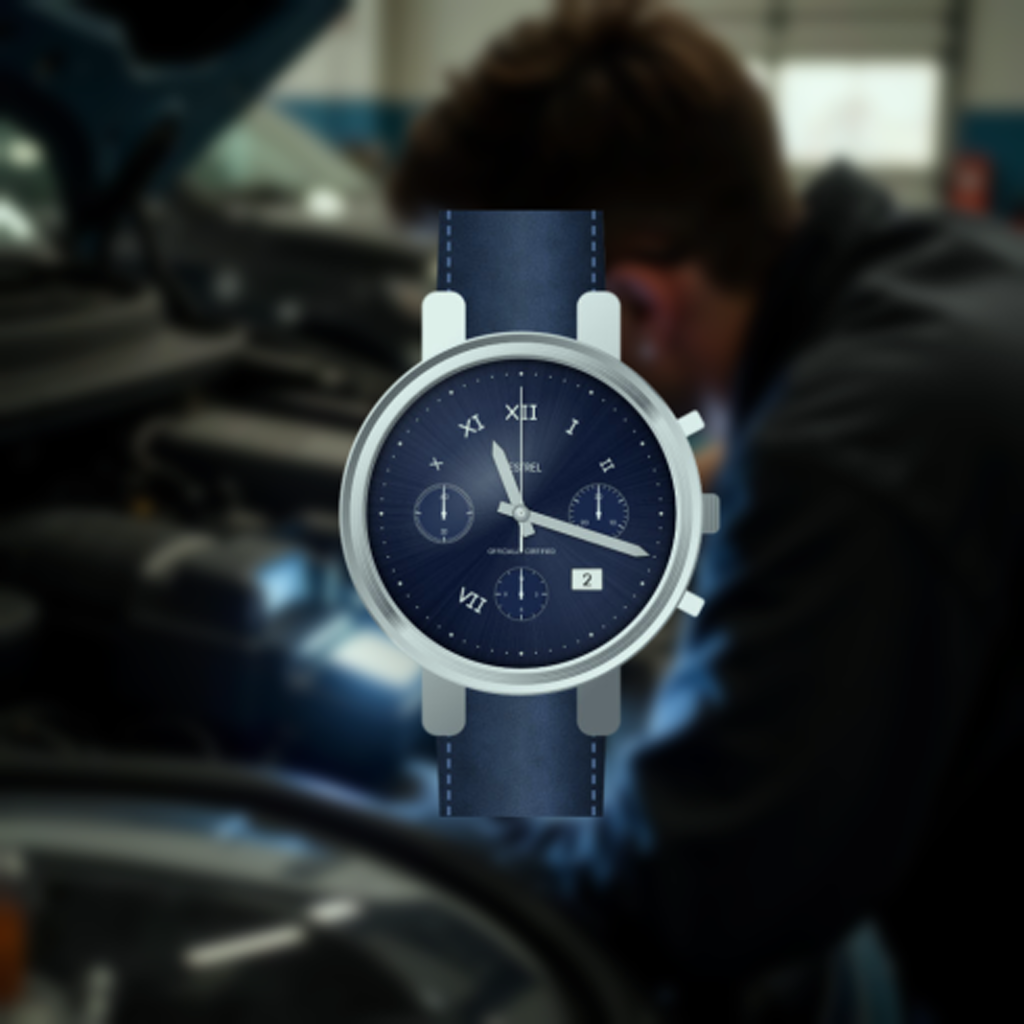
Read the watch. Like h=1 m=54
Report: h=11 m=18
